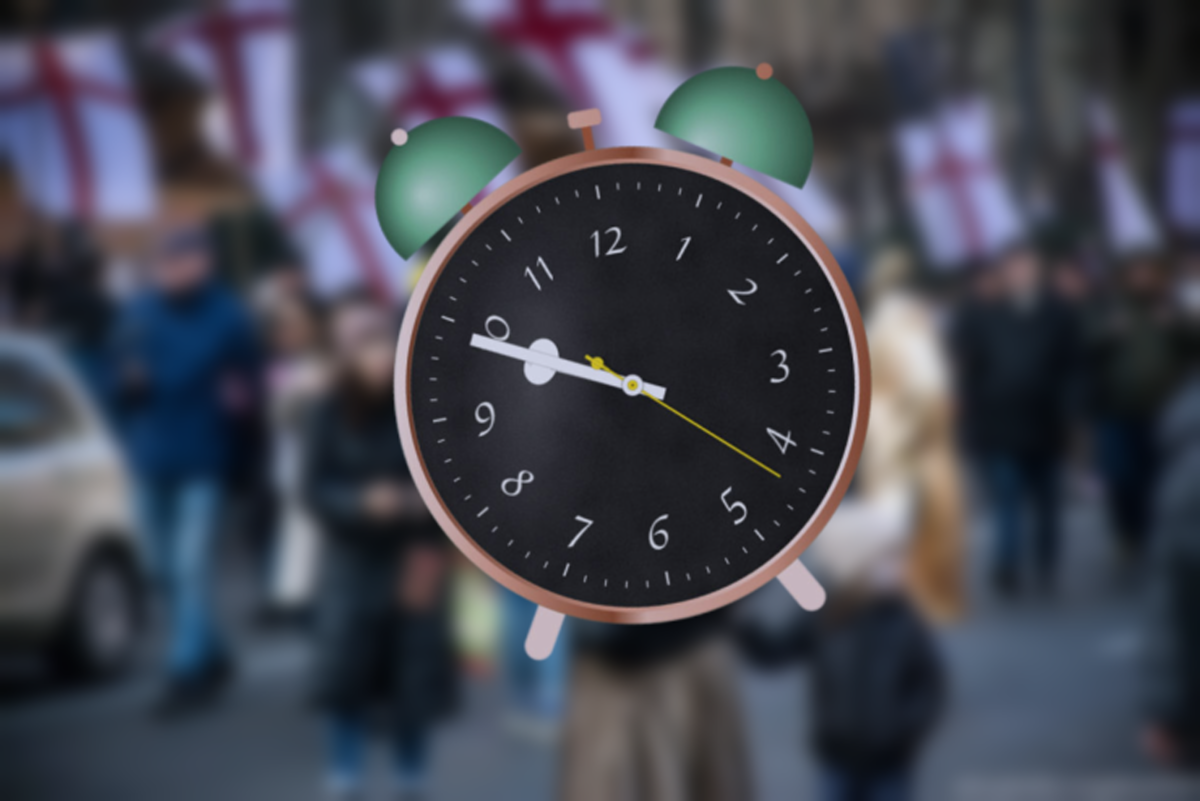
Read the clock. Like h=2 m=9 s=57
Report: h=9 m=49 s=22
